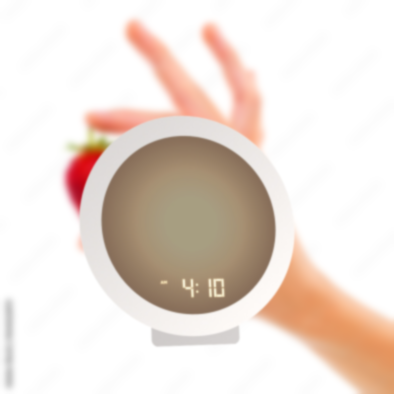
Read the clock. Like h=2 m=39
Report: h=4 m=10
